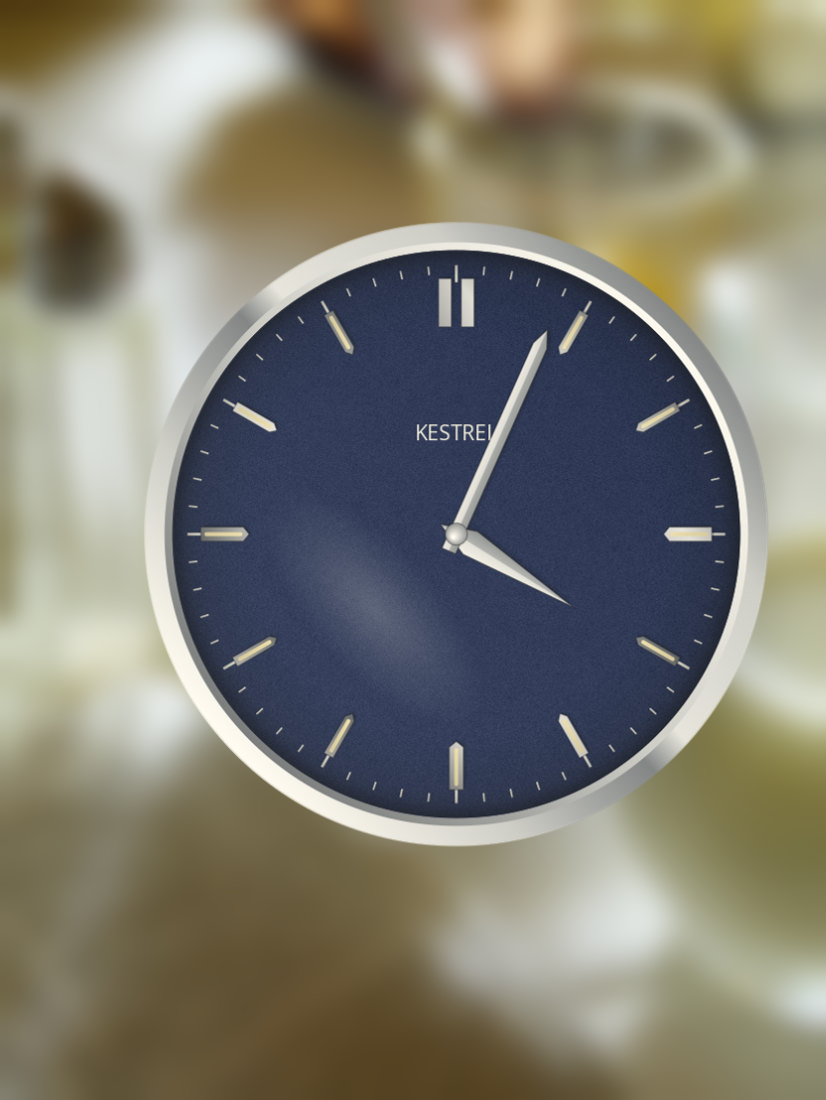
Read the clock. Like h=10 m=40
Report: h=4 m=4
